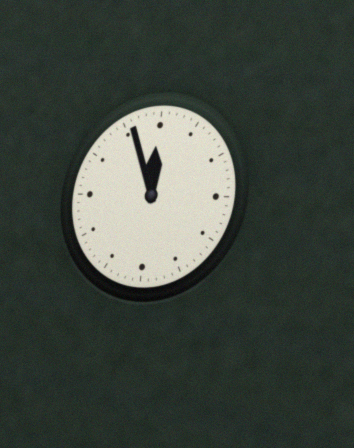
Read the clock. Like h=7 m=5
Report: h=11 m=56
